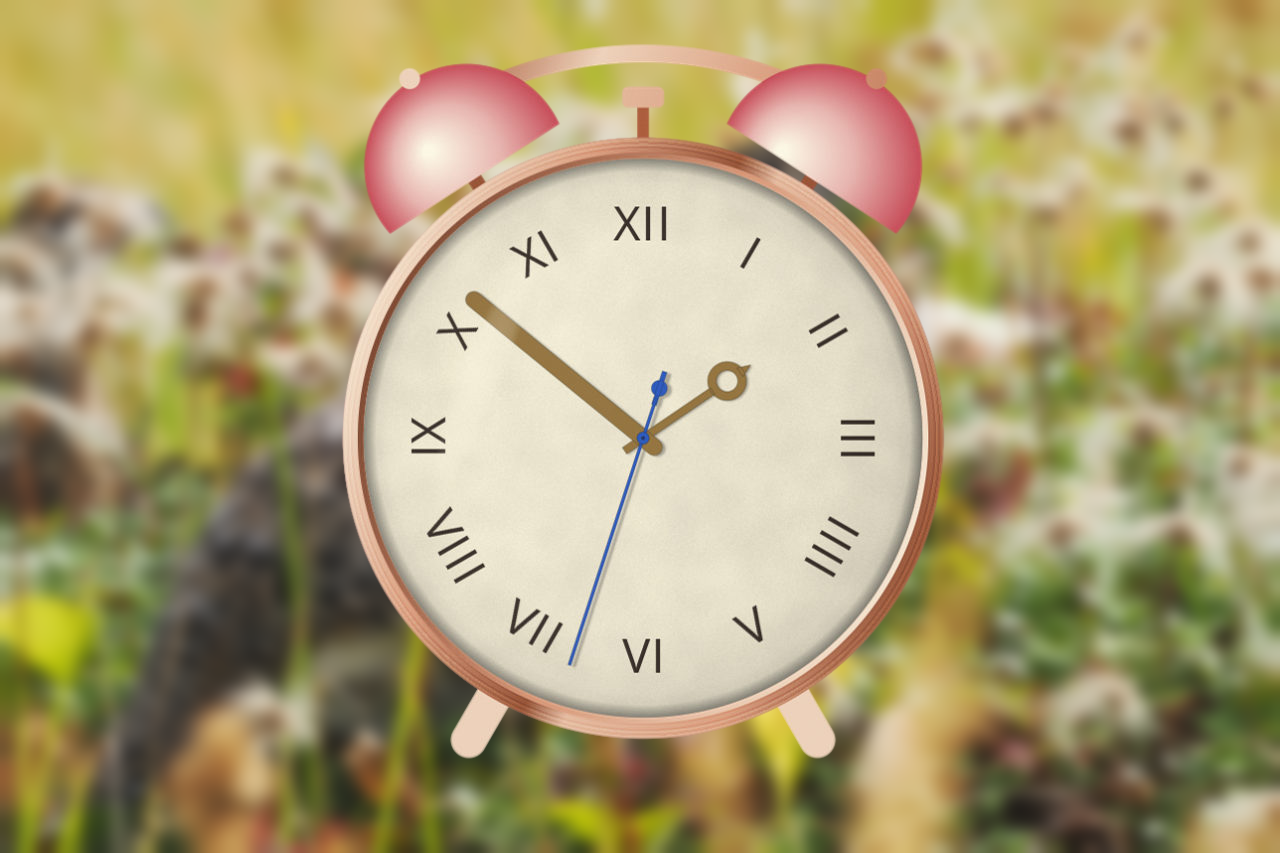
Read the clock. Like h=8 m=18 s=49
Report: h=1 m=51 s=33
